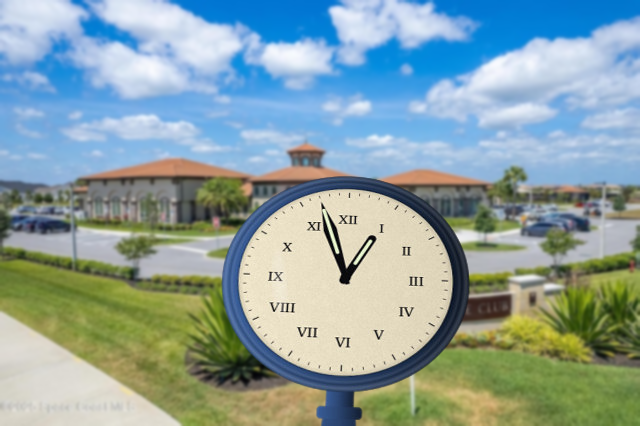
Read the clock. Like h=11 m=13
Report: h=12 m=57
